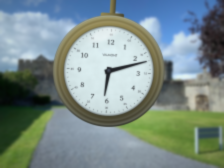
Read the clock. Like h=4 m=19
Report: h=6 m=12
